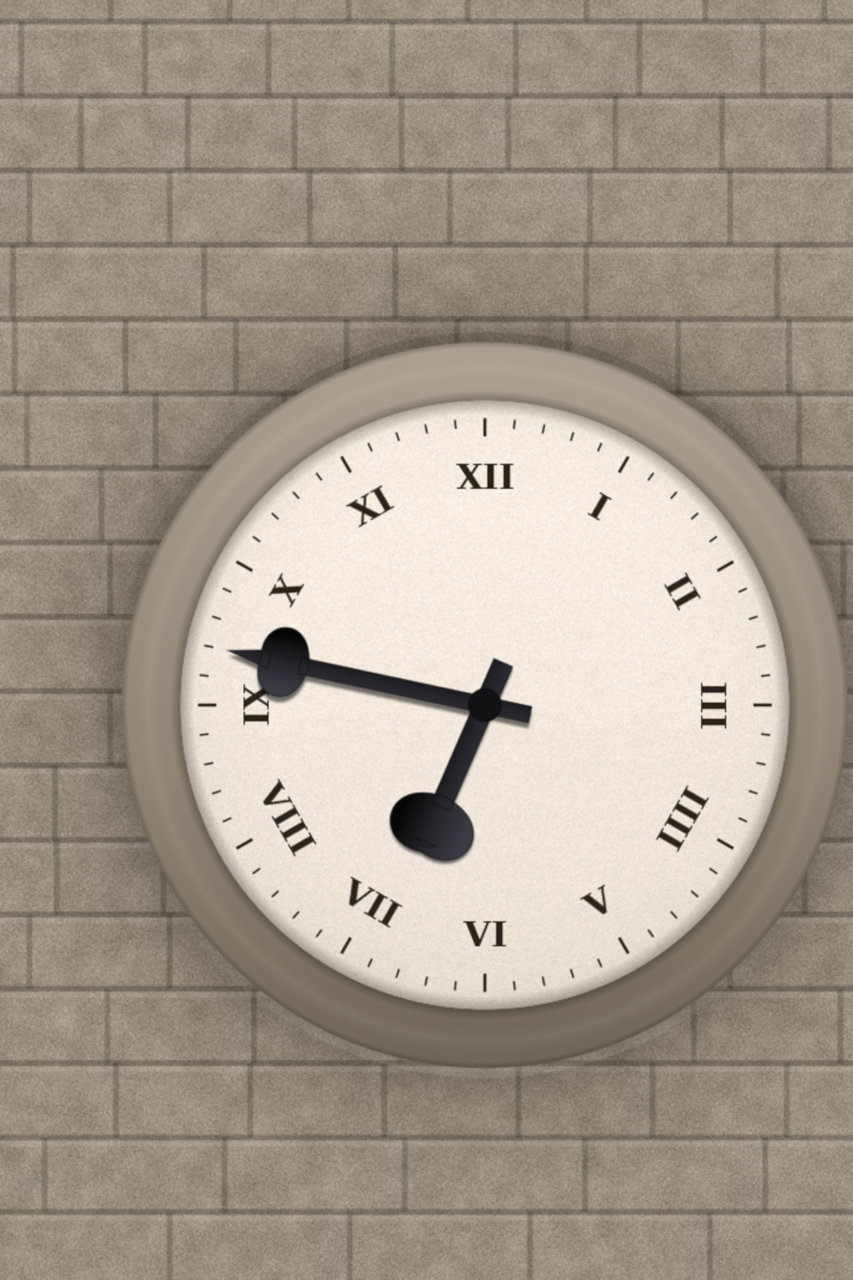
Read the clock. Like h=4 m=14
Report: h=6 m=47
